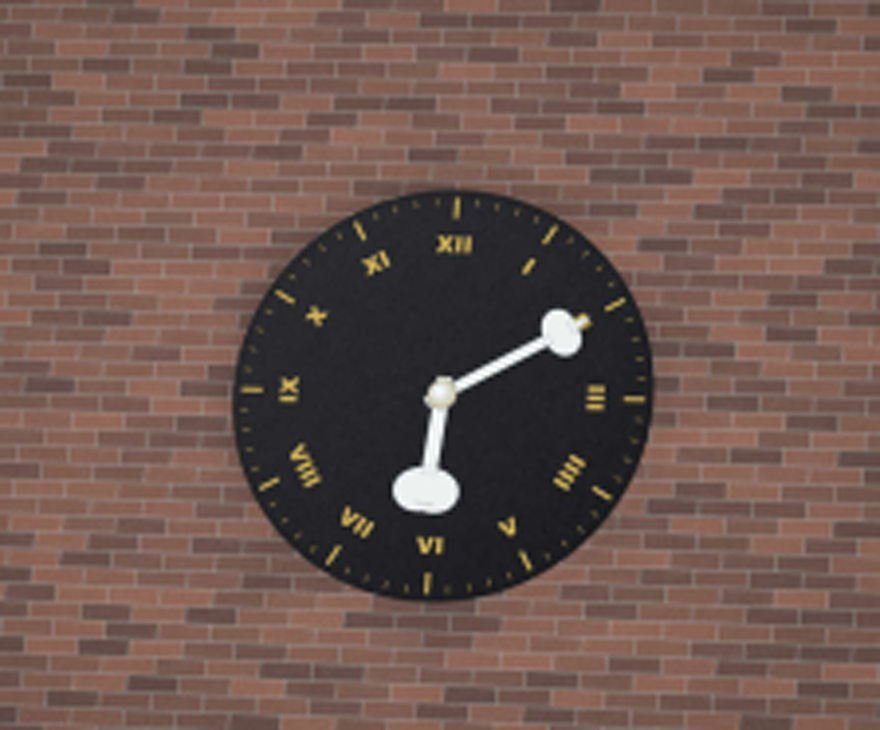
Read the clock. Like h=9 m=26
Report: h=6 m=10
